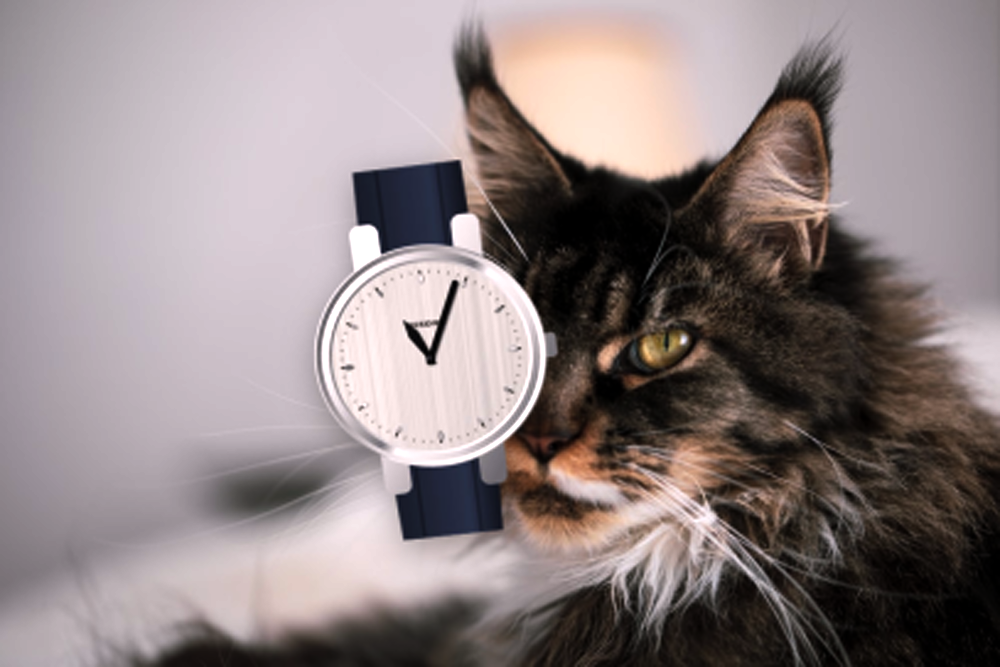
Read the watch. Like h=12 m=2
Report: h=11 m=4
